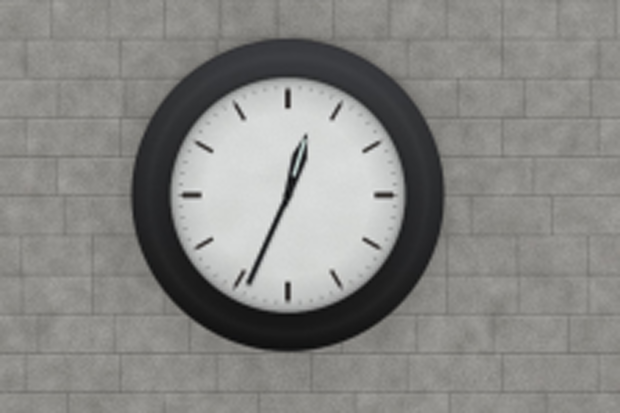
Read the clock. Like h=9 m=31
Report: h=12 m=34
